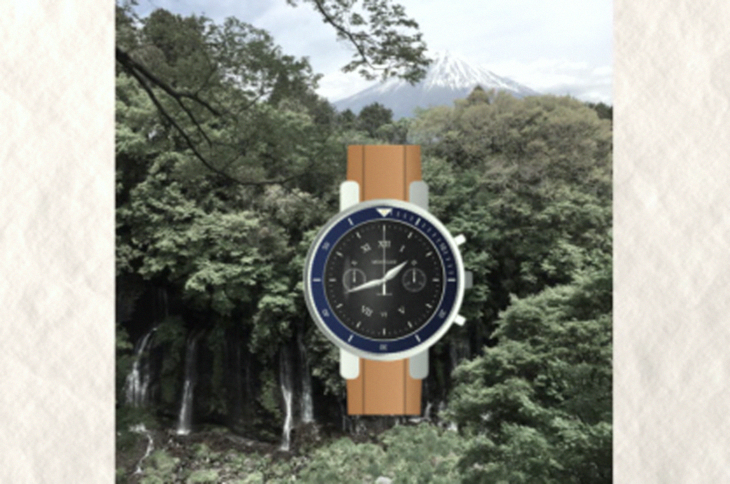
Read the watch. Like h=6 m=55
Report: h=1 m=42
